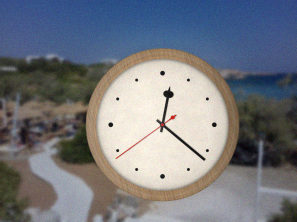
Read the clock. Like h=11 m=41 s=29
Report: h=12 m=21 s=39
